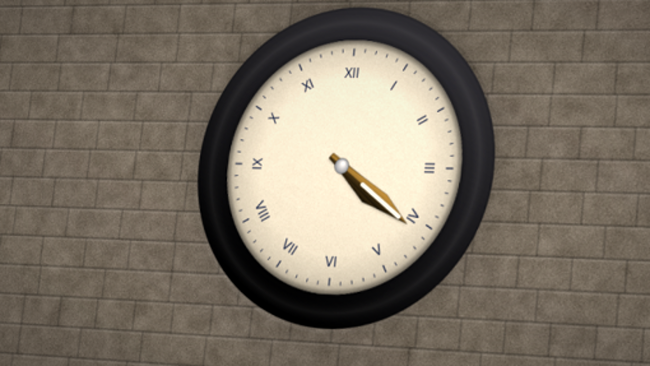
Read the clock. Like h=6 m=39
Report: h=4 m=21
